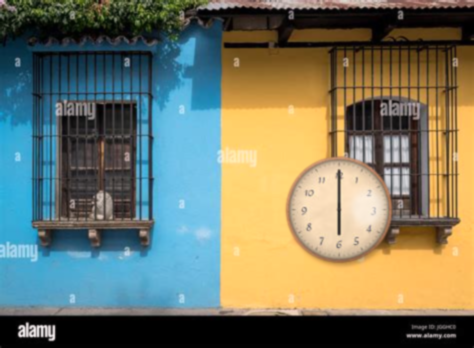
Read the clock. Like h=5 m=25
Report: h=6 m=0
